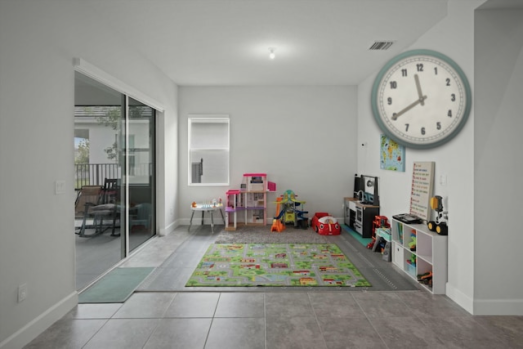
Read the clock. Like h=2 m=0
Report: h=11 m=40
